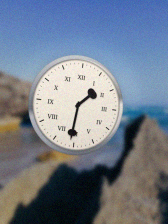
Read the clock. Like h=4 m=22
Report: h=1 m=31
